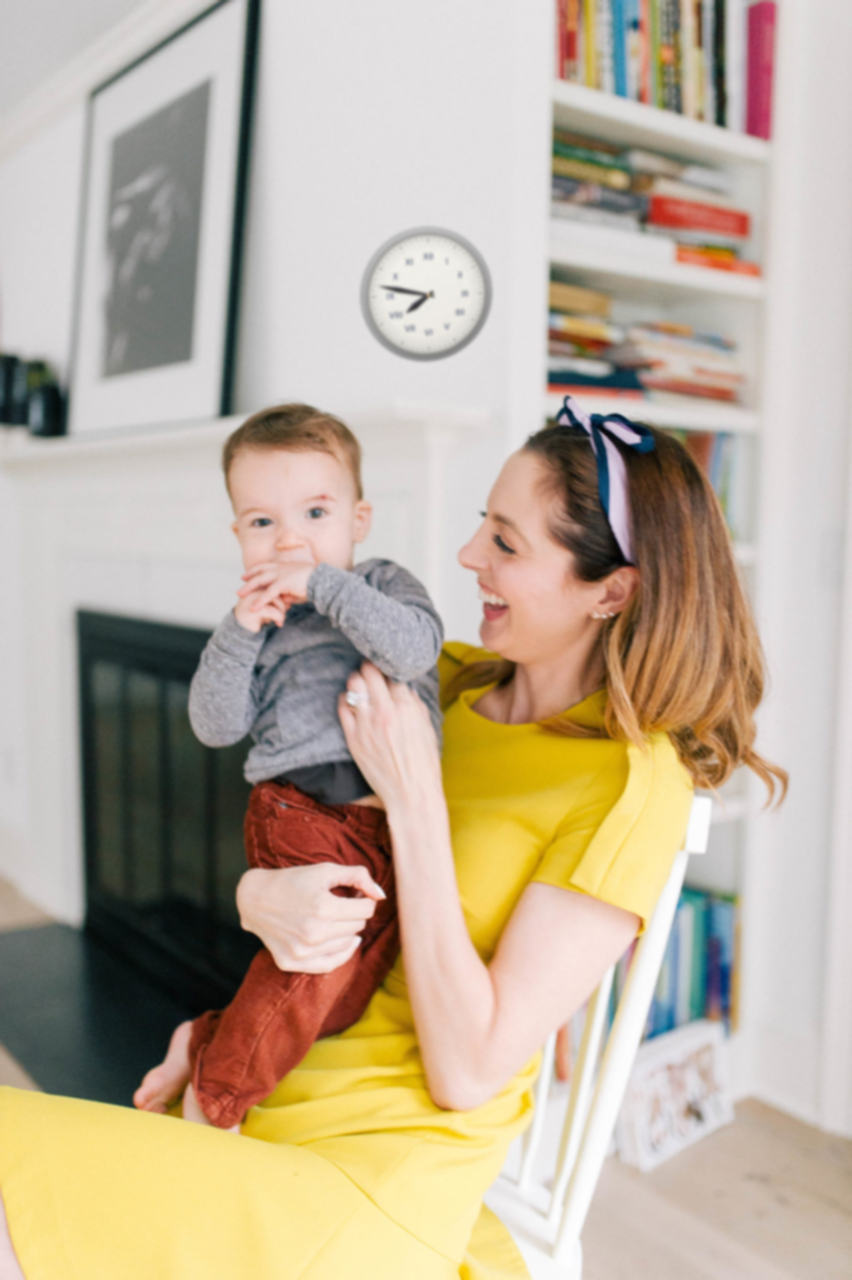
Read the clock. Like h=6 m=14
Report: h=7 m=47
